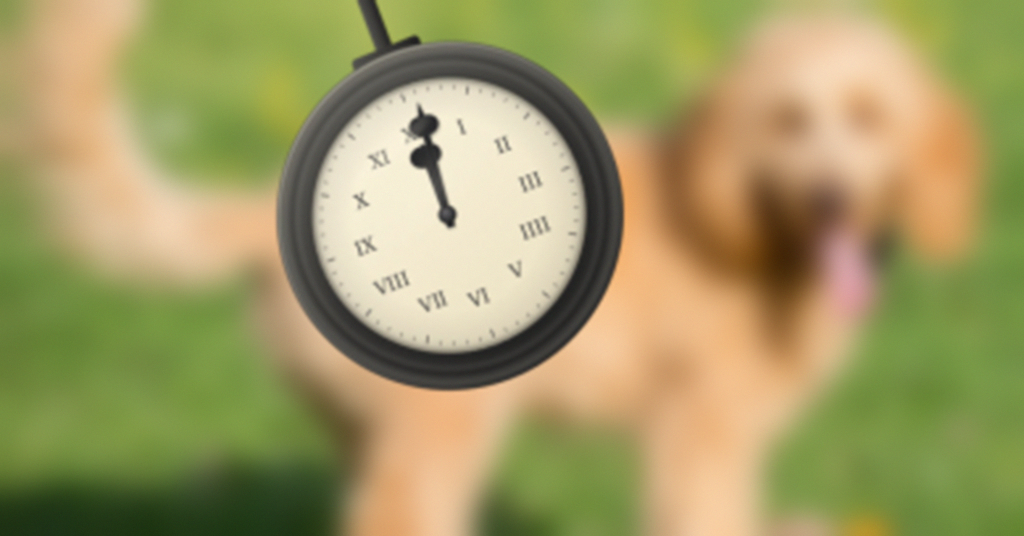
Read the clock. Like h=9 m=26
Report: h=12 m=1
